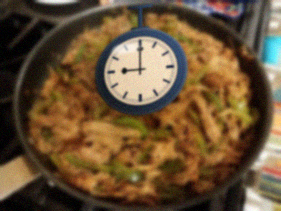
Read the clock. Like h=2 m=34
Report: h=9 m=0
